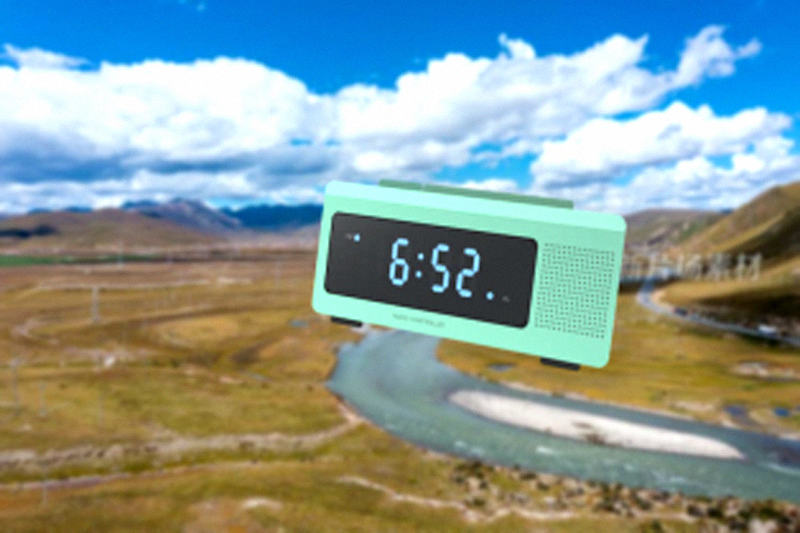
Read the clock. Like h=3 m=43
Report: h=6 m=52
